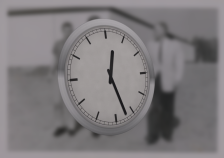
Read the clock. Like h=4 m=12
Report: h=12 m=27
